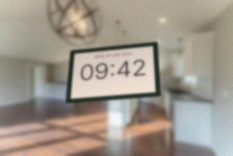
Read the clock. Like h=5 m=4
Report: h=9 m=42
